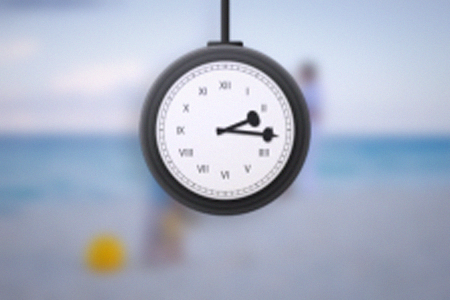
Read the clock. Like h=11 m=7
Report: h=2 m=16
